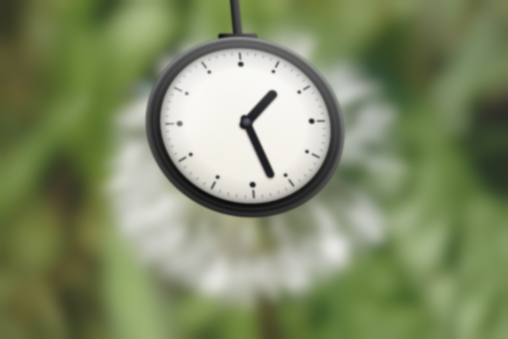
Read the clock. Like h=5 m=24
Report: h=1 m=27
